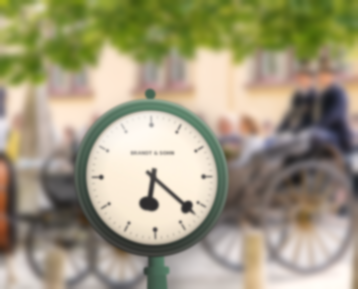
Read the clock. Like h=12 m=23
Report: h=6 m=22
